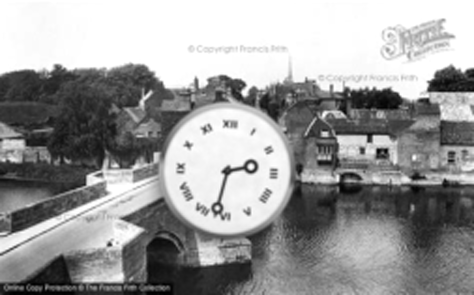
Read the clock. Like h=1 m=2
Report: h=2 m=32
